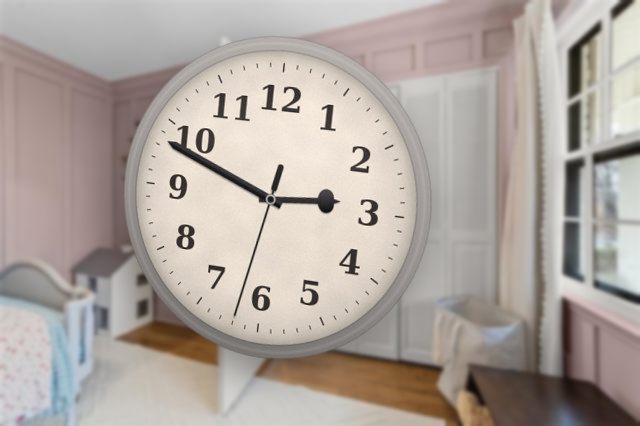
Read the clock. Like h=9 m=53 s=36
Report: h=2 m=48 s=32
